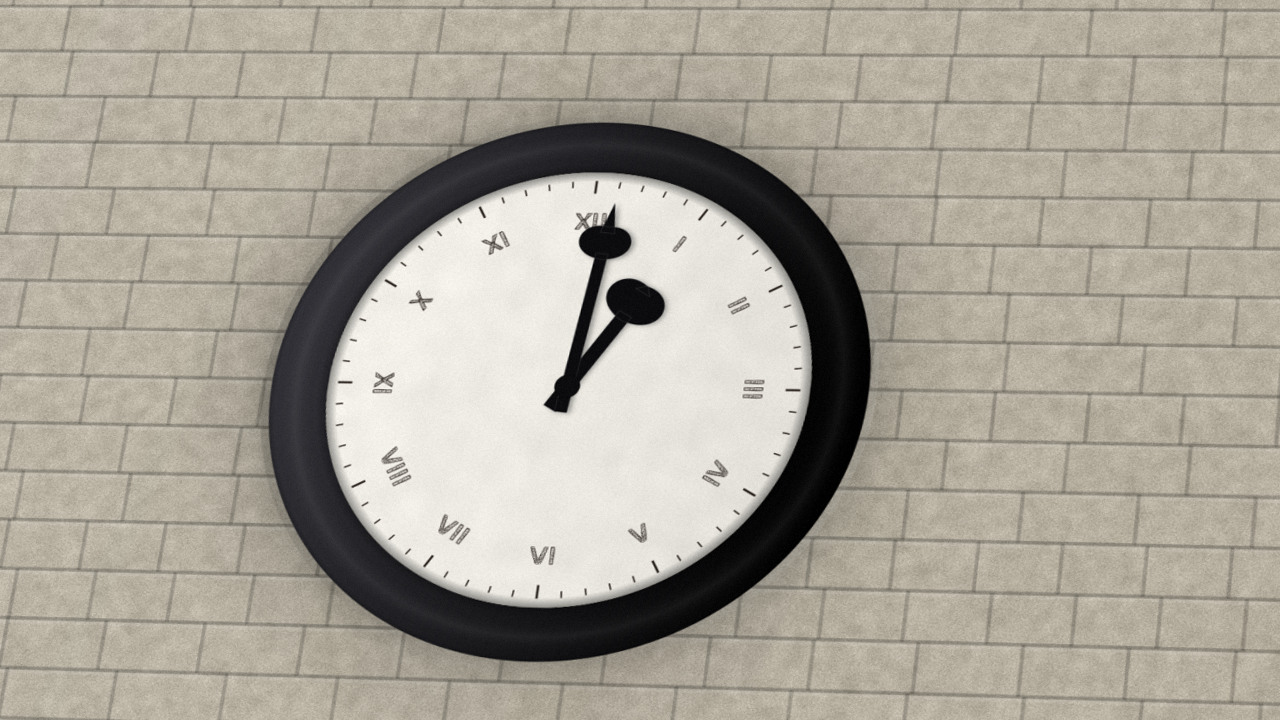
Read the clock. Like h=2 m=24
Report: h=1 m=1
